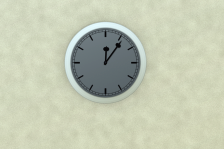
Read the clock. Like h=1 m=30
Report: h=12 m=6
